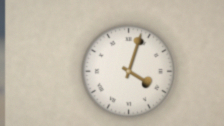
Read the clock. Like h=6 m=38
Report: h=4 m=3
